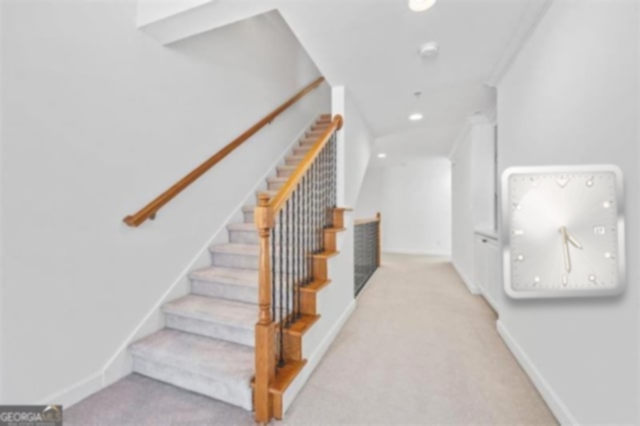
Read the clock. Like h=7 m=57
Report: h=4 m=29
